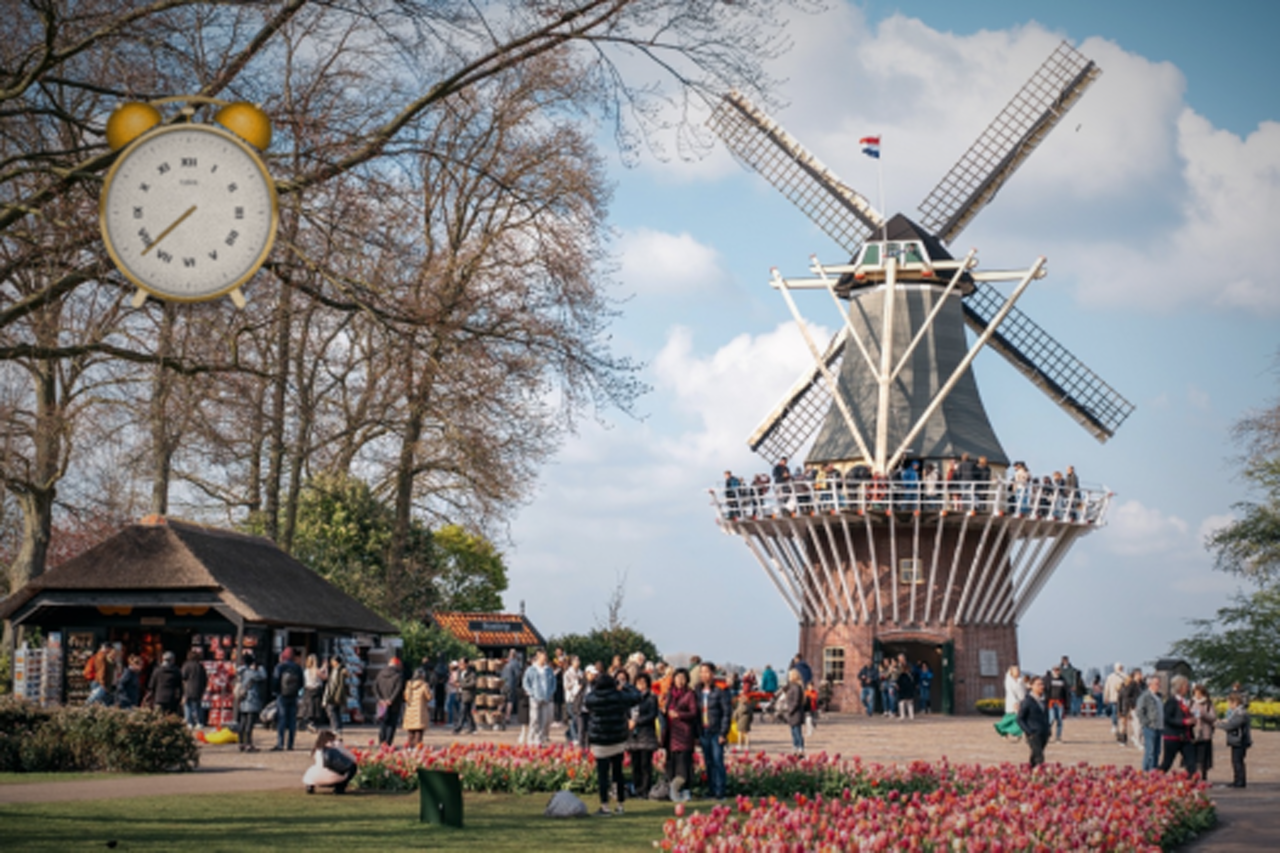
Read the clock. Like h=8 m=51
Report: h=7 m=38
